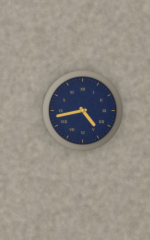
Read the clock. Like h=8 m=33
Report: h=4 m=43
